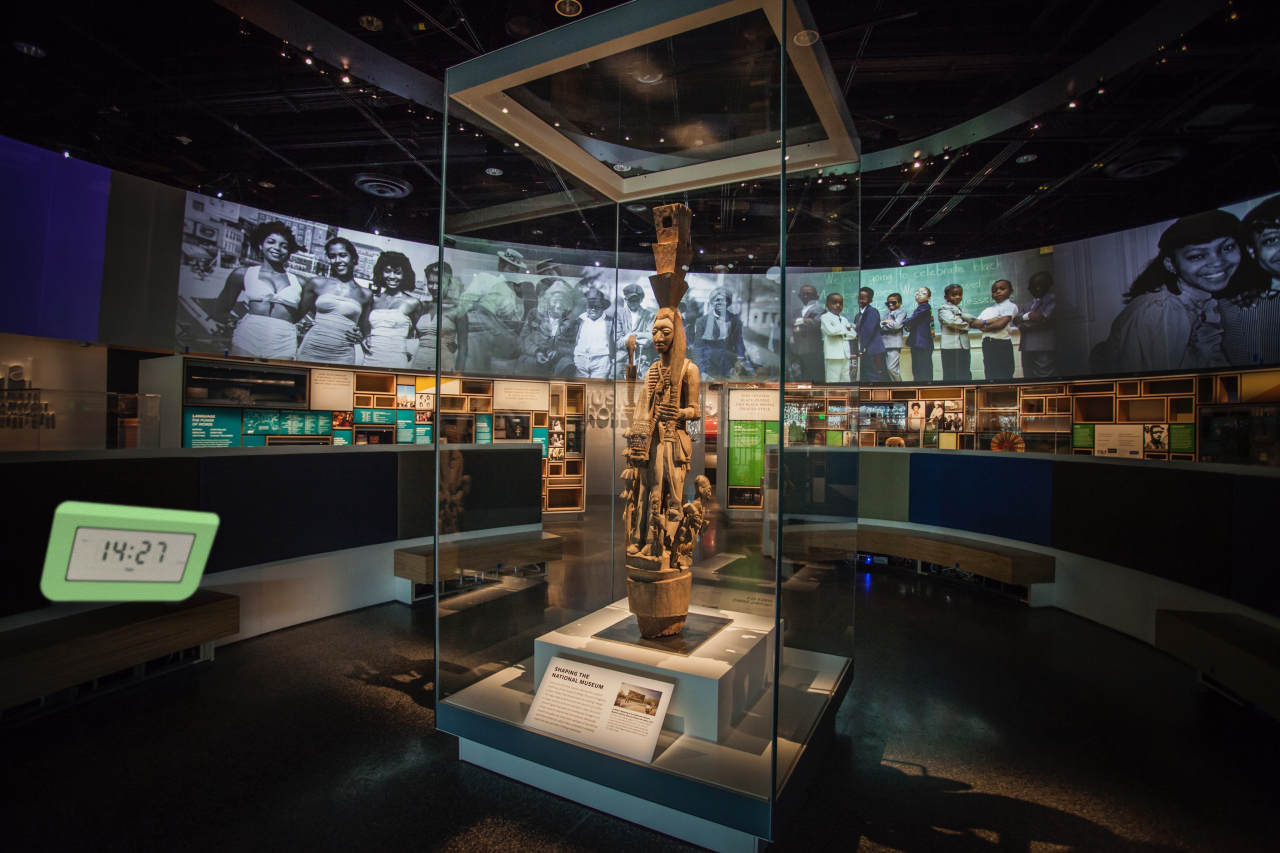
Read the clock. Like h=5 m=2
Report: h=14 m=27
